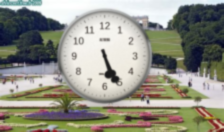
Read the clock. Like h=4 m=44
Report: h=5 m=26
